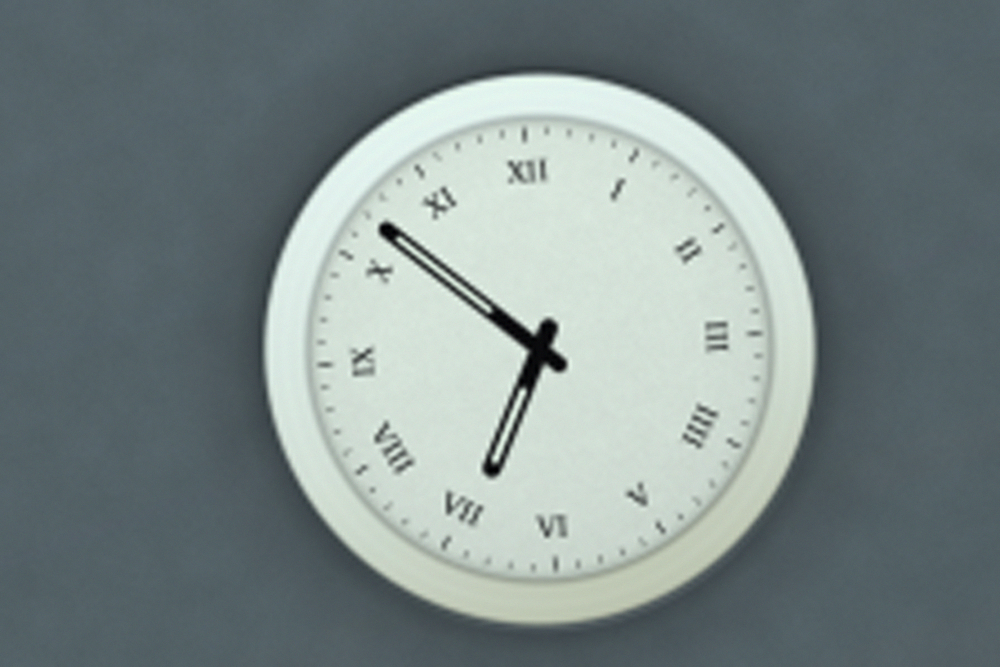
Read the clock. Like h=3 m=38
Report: h=6 m=52
